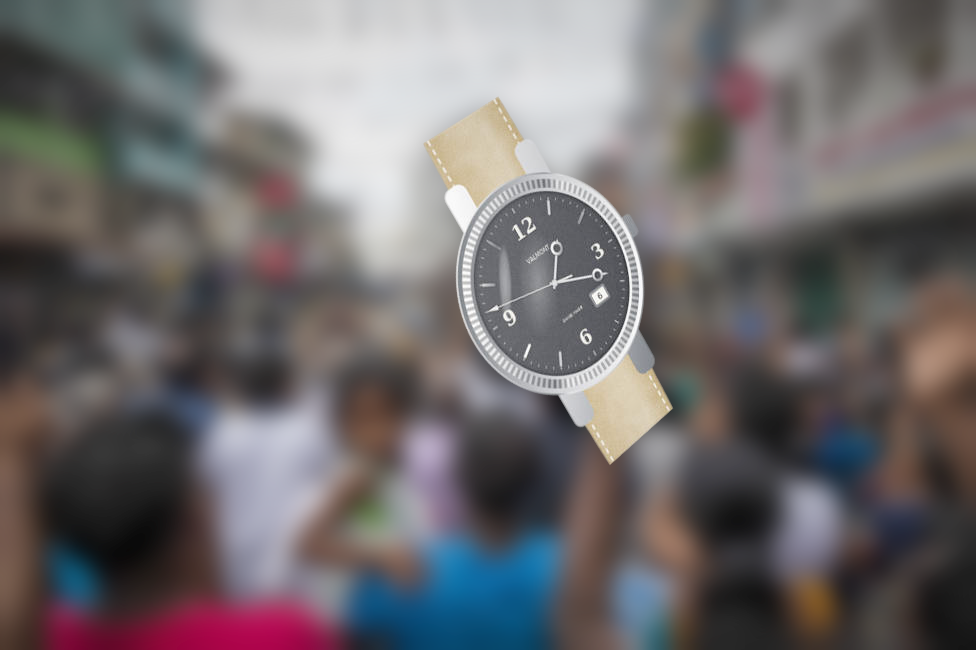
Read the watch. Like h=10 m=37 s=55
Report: h=1 m=18 s=47
